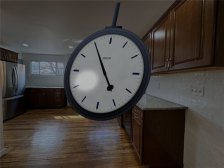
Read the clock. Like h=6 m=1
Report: h=4 m=55
